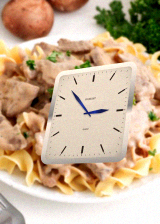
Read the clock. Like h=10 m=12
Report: h=2 m=53
